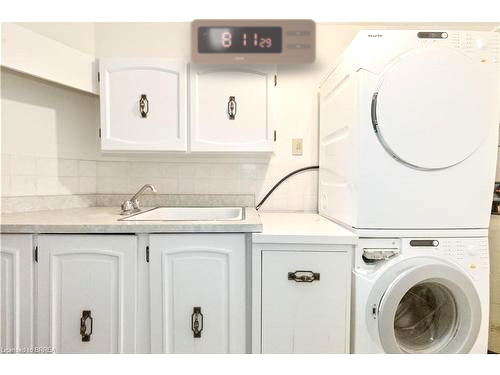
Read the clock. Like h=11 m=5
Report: h=8 m=11
